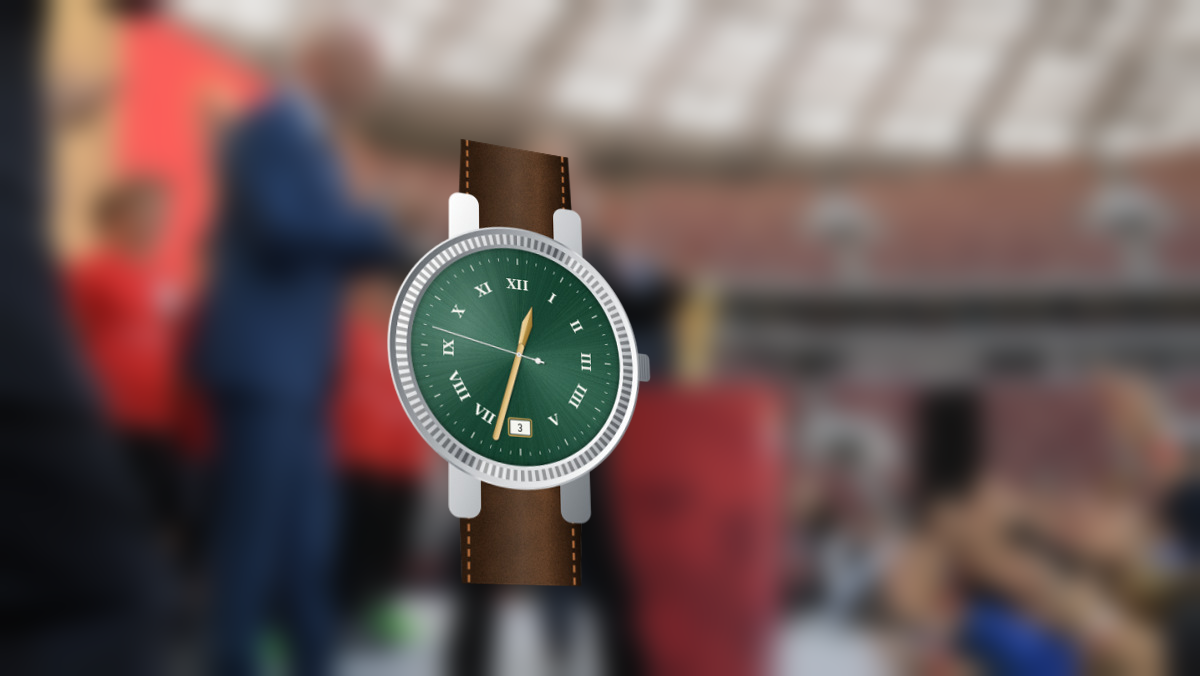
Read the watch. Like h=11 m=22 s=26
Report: h=12 m=32 s=47
